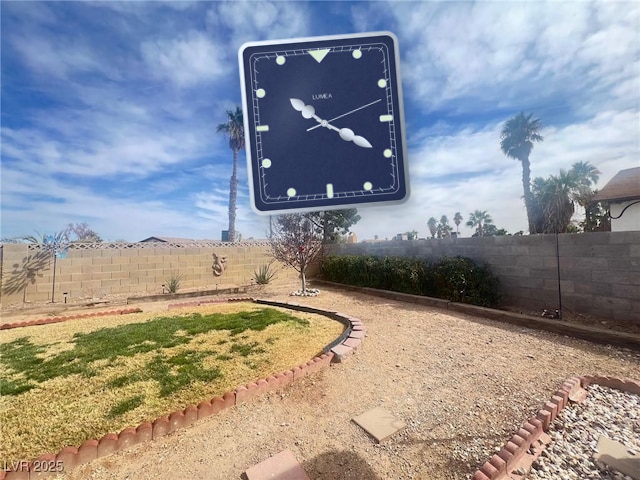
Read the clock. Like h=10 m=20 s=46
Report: h=10 m=20 s=12
